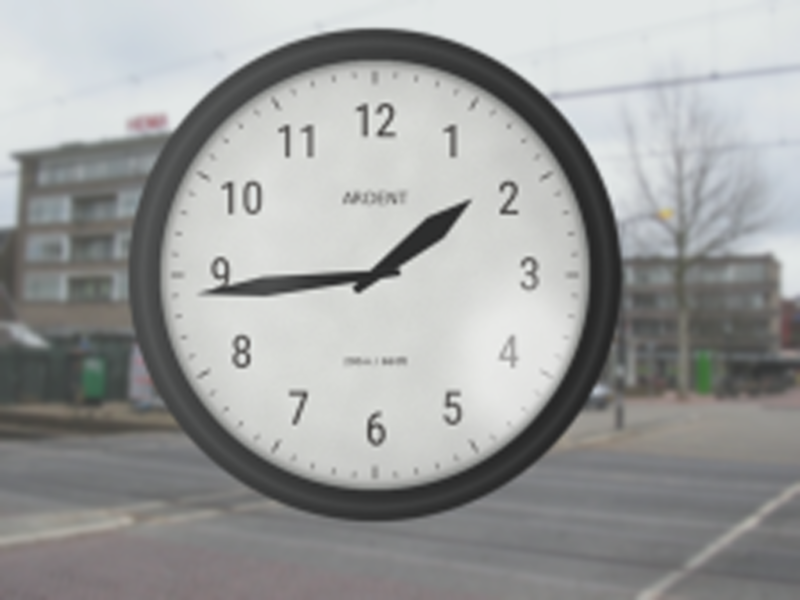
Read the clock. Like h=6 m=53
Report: h=1 m=44
